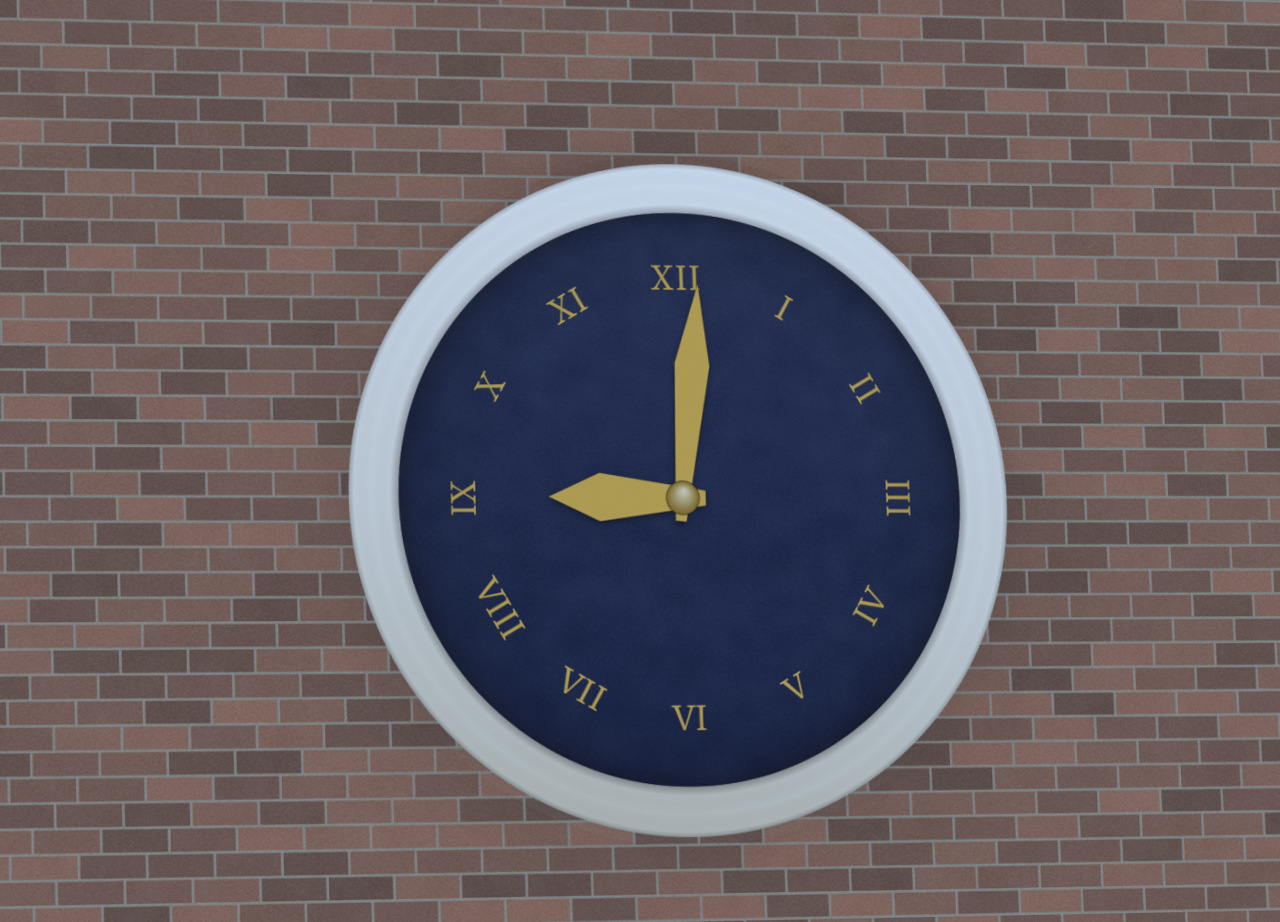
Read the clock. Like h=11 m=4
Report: h=9 m=1
